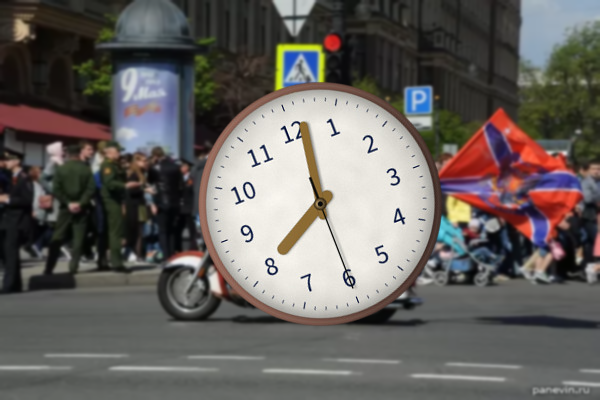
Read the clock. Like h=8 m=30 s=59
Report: h=8 m=1 s=30
